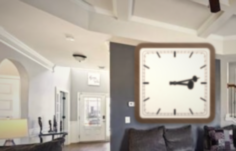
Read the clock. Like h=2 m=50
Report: h=3 m=13
